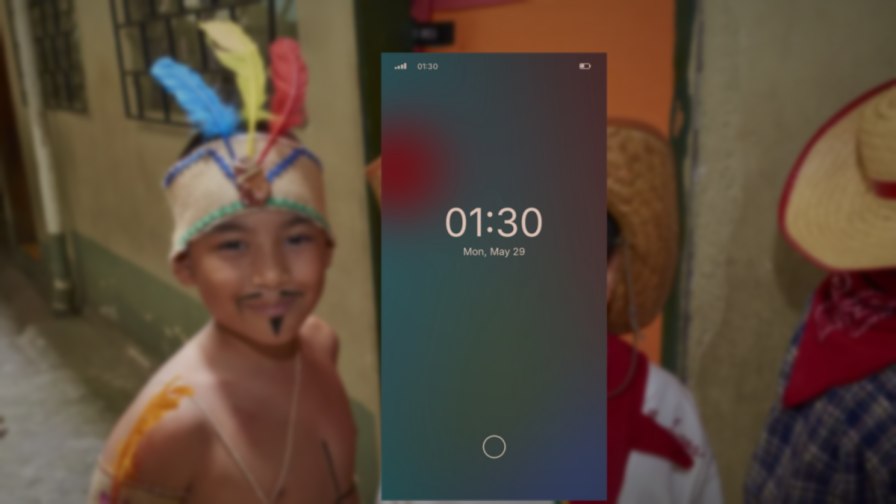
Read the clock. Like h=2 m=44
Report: h=1 m=30
